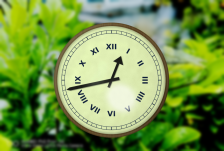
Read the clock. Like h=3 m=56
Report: h=12 m=43
